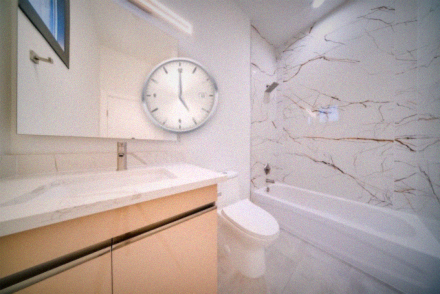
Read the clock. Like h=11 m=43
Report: h=5 m=0
